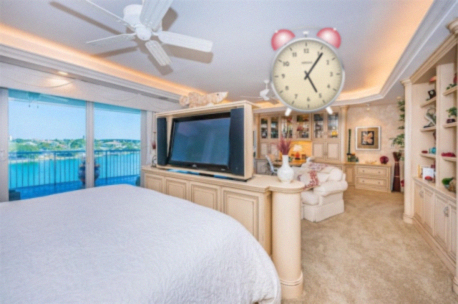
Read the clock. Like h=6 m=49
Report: h=5 m=6
